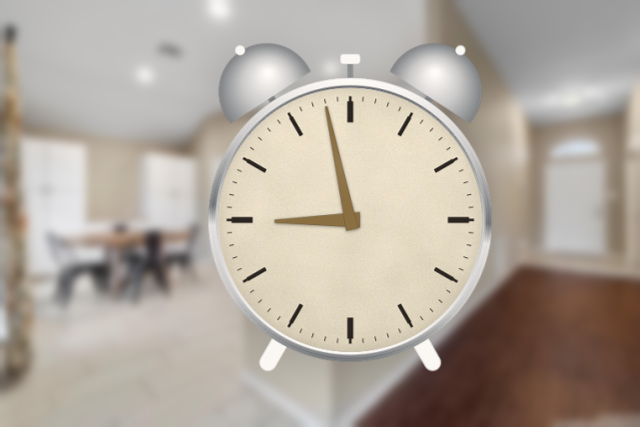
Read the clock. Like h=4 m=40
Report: h=8 m=58
